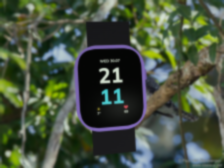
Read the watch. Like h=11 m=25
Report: h=21 m=11
